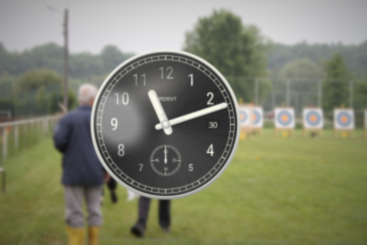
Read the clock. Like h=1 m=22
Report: h=11 m=12
